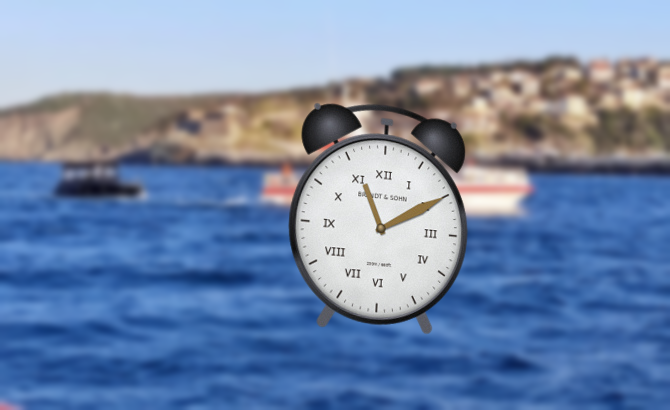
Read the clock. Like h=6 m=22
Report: h=11 m=10
